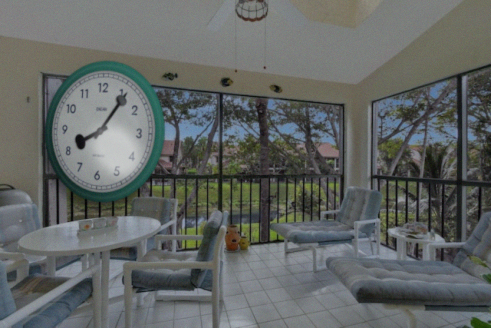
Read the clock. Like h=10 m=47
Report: h=8 m=6
